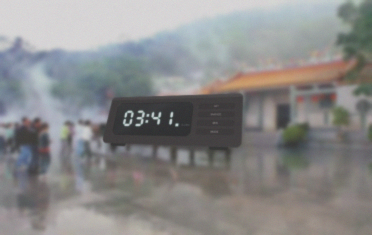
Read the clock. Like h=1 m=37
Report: h=3 m=41
